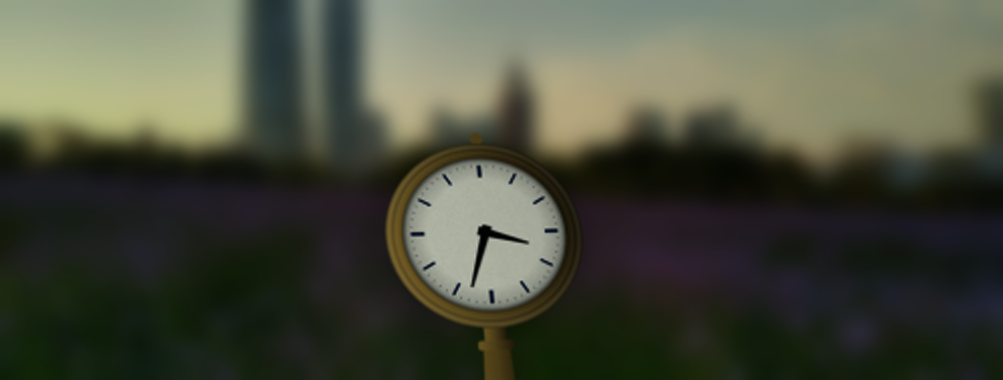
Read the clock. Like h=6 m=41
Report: h=3 m=33
